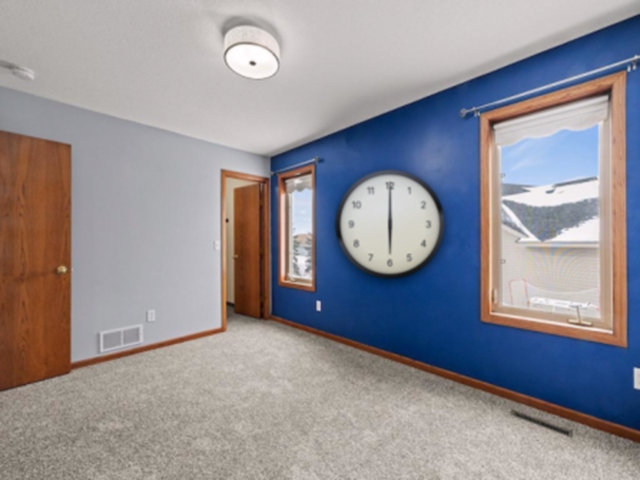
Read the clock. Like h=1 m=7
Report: h=6 m=0
